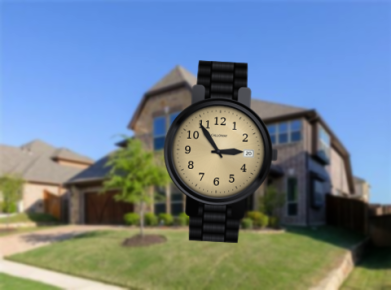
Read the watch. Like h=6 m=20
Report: h=2 m=54
